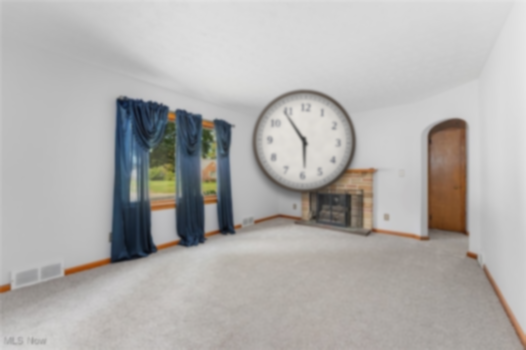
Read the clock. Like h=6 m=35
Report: h=5 m=54
